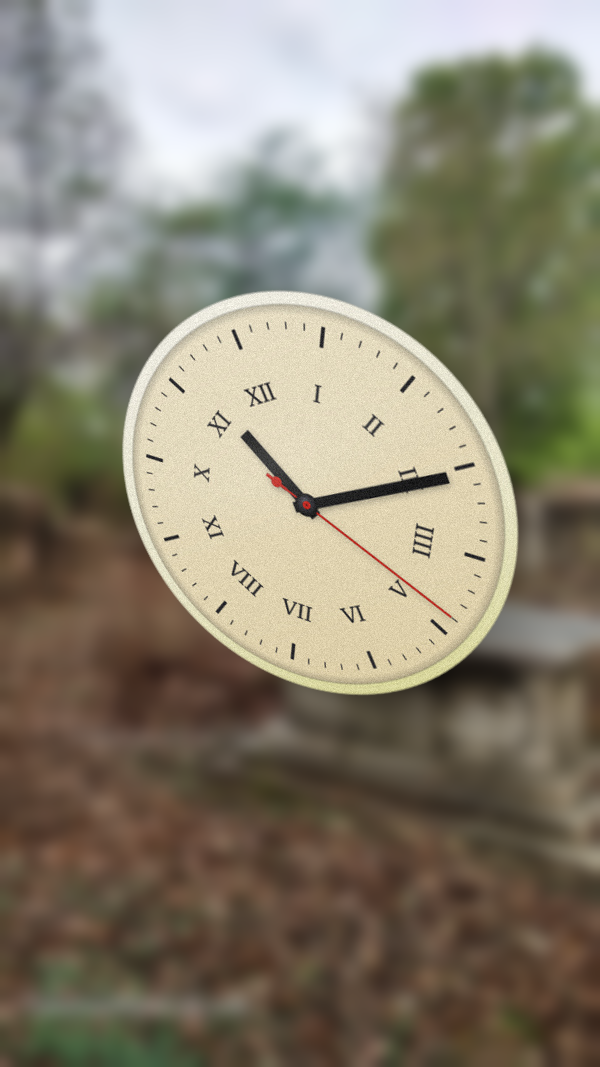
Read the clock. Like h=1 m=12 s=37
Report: h=11 m=15 s=24
